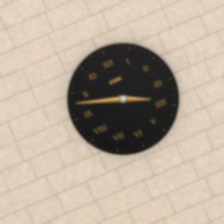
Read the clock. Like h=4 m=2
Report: h=3 m=48
